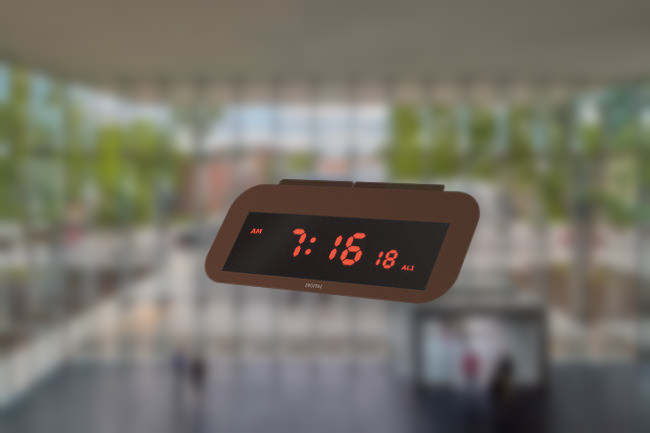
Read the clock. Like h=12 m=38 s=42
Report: h=7 m=16 s=18
